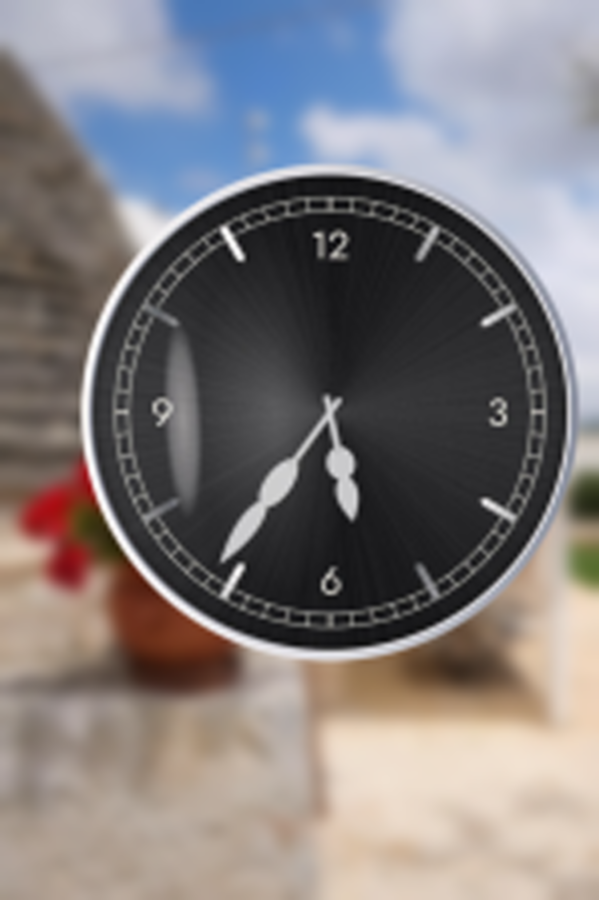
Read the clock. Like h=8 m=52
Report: h=5 m=36
